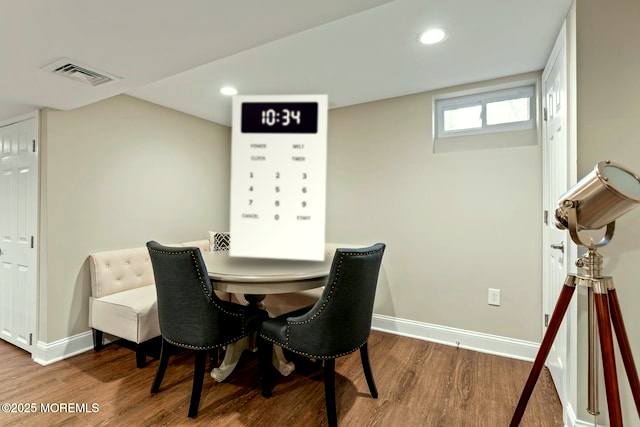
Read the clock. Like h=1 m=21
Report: h=10 m=34
